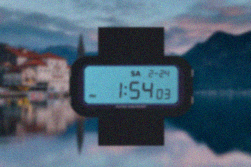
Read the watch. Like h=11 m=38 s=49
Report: h=1 m=54 s=3
